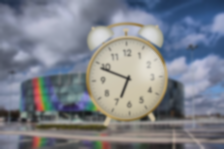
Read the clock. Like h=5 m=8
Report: h=6 m=49
